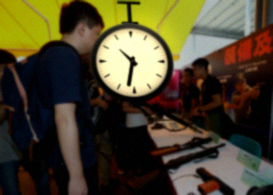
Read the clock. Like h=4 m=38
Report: h=10 m=32
